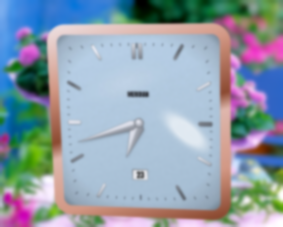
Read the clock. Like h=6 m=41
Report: h=6 m=42
